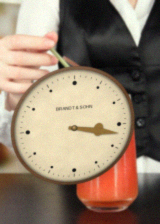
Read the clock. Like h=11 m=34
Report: h=3 m=17
